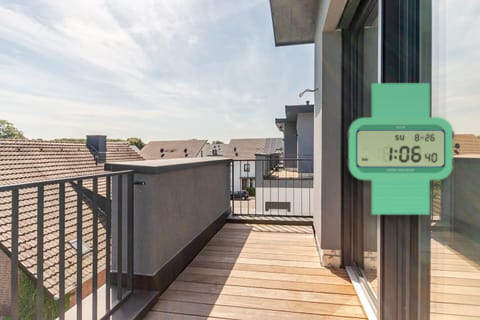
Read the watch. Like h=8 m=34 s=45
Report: h=1 m=6 s=40
